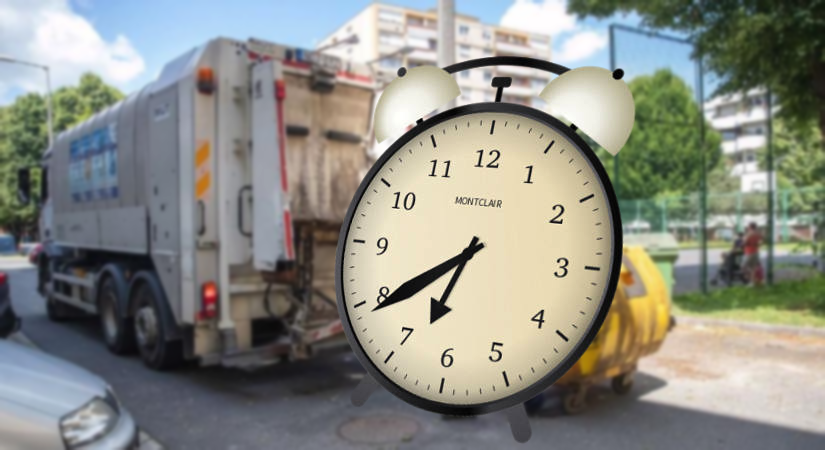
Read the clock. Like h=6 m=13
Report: h=6 m=39
